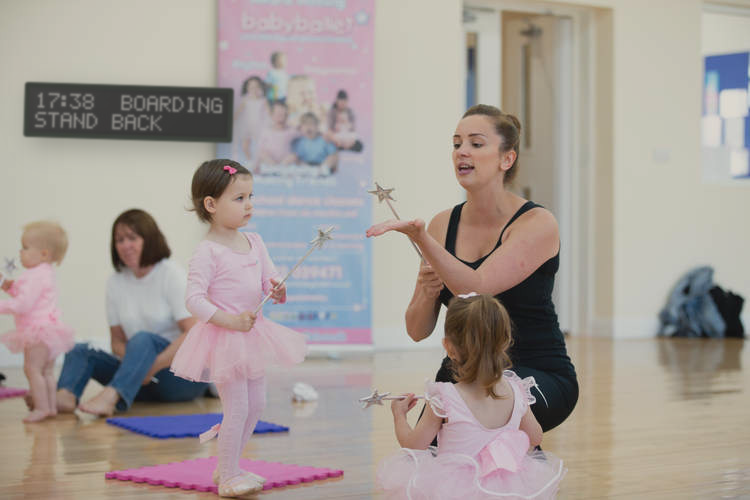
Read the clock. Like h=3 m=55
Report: h=17 m=38
